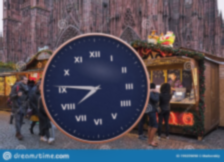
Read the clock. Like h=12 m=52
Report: h=7 m=46
